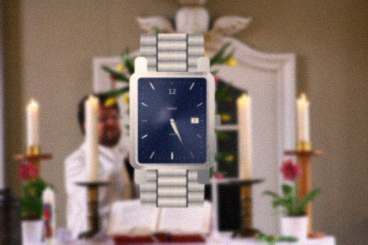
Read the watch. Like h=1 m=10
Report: h=5 m=26
